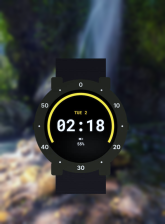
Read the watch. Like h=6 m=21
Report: h=2 m=18
